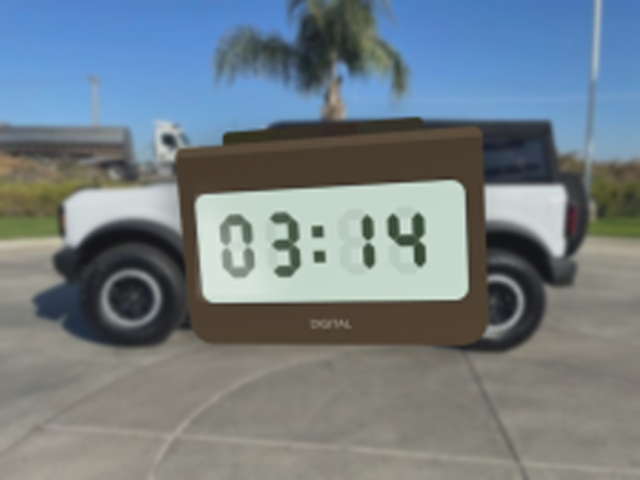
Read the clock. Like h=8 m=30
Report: h=3 m=14
